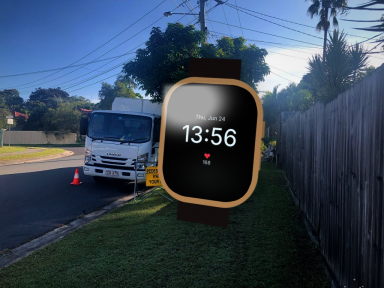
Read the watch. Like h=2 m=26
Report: h=13 m=56
